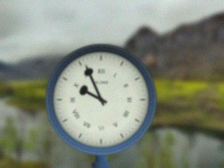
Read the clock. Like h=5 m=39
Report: h=9 m=56
